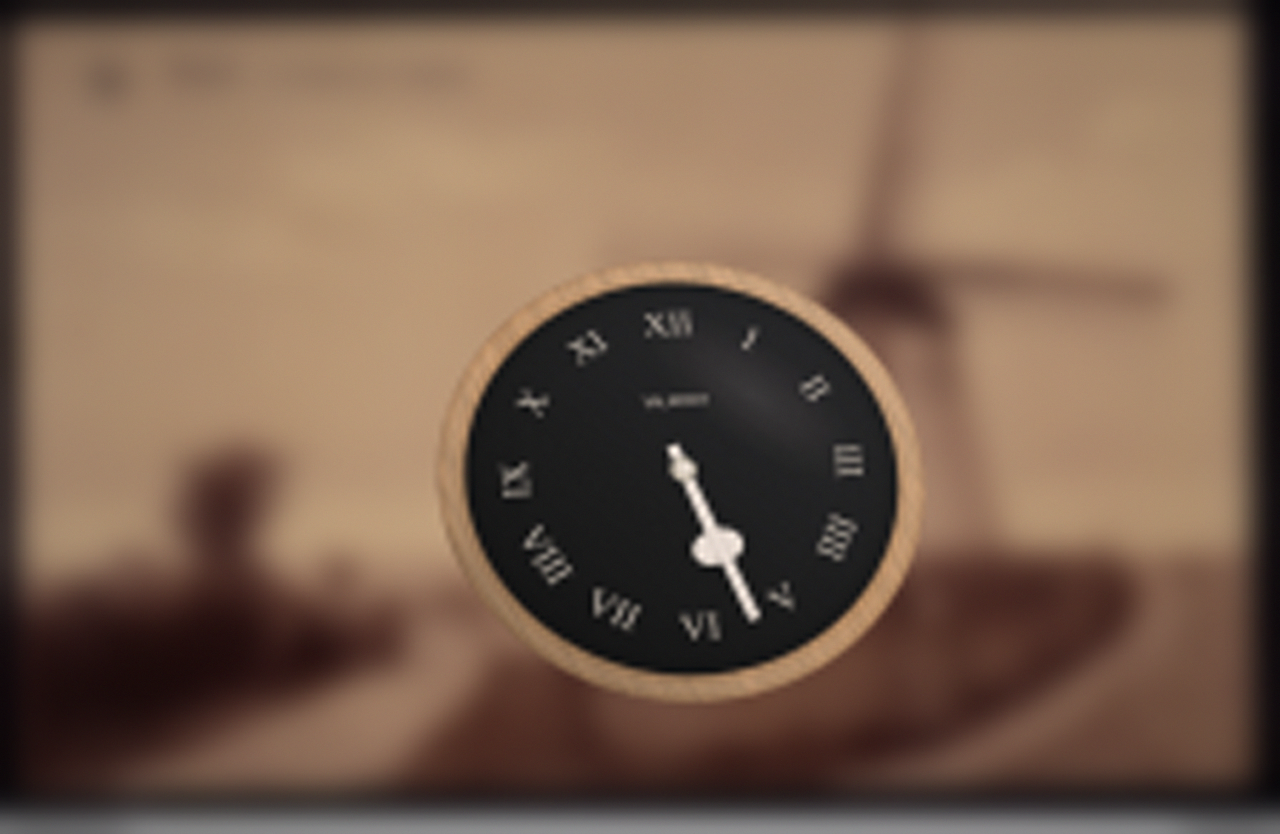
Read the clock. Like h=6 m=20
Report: h=5 m=27
